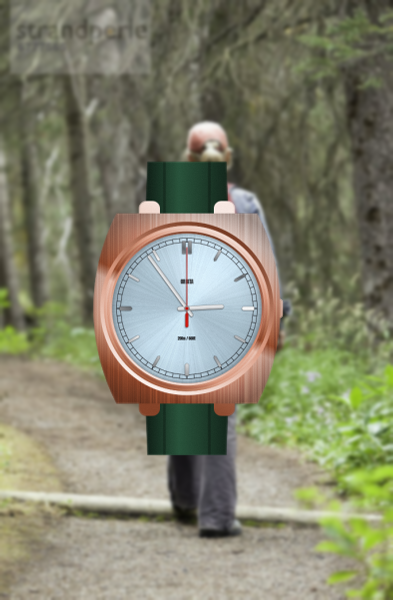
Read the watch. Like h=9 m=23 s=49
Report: h=2 m=54 s=0
